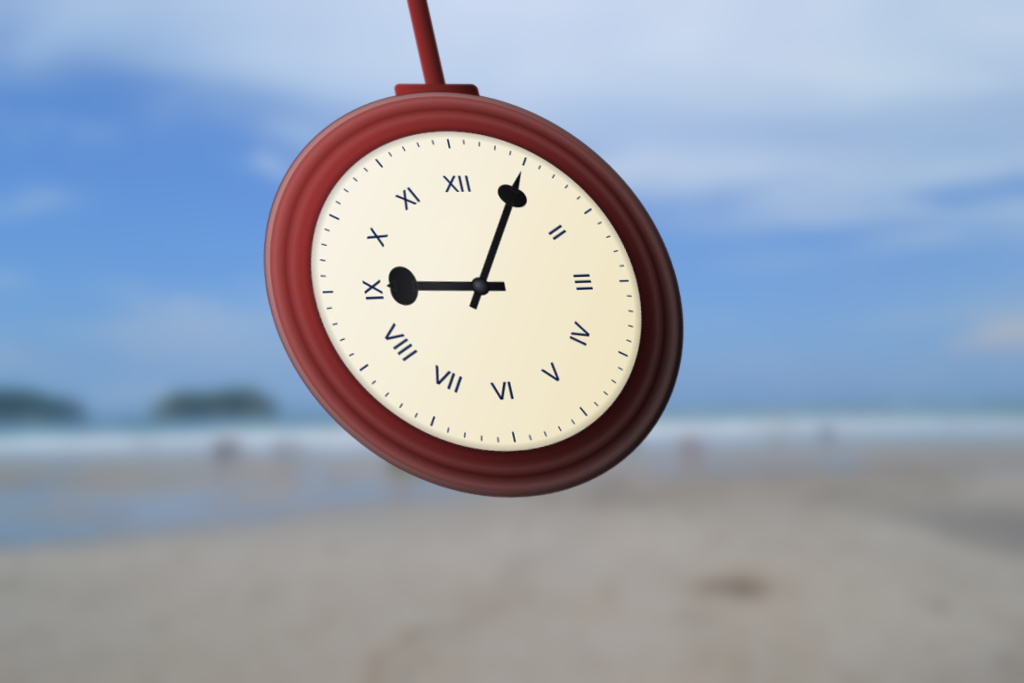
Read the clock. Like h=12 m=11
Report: h=9 m=5
